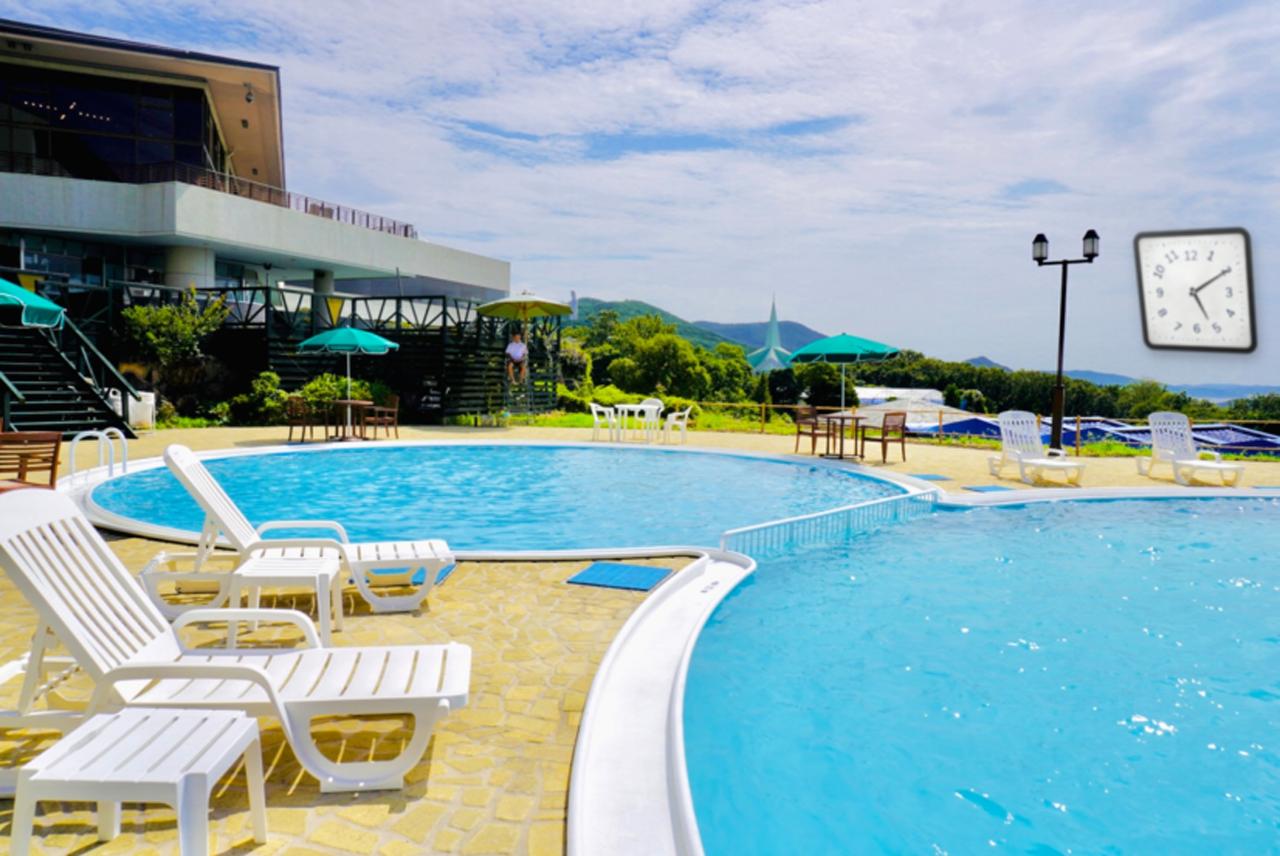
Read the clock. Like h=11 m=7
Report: h=5 m=10
